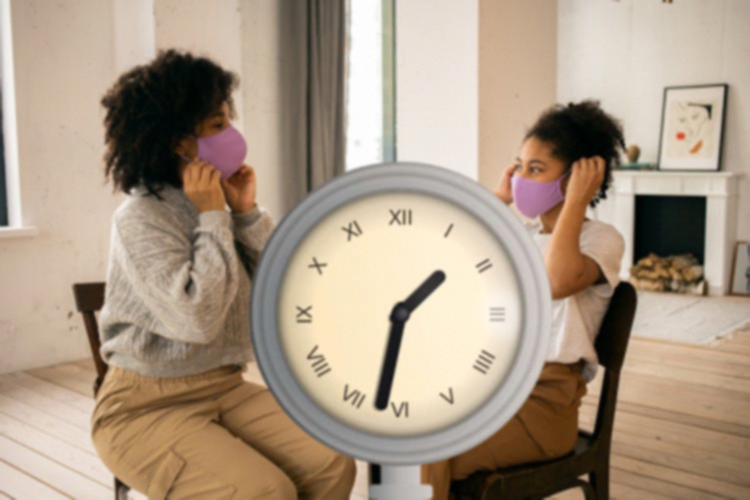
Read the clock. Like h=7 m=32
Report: h=1 m=32
